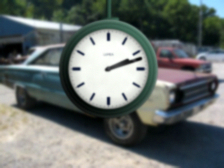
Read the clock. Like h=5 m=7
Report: h=2 m=12
